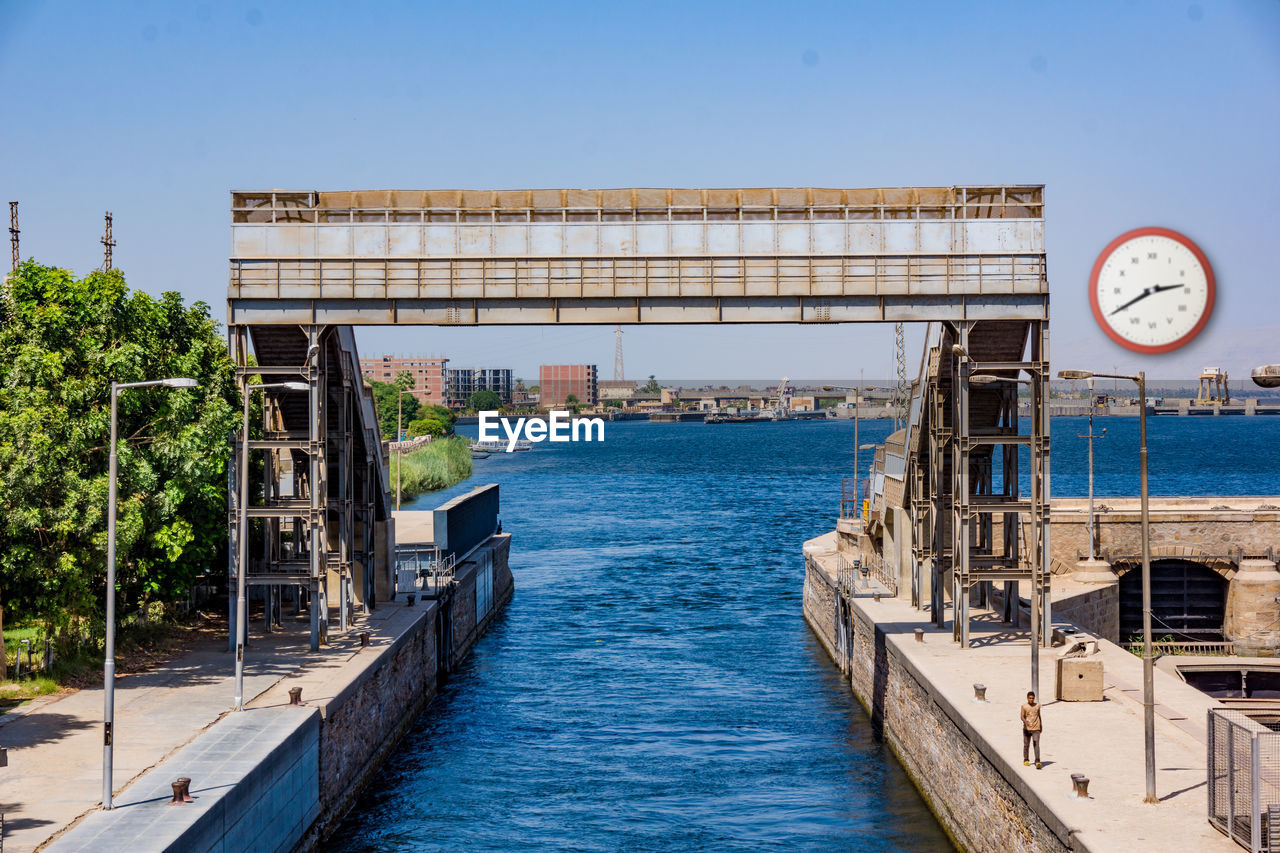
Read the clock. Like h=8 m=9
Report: h=2 m=40
